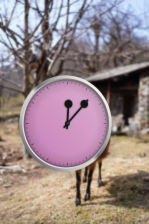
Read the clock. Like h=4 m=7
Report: h=12 m=7
